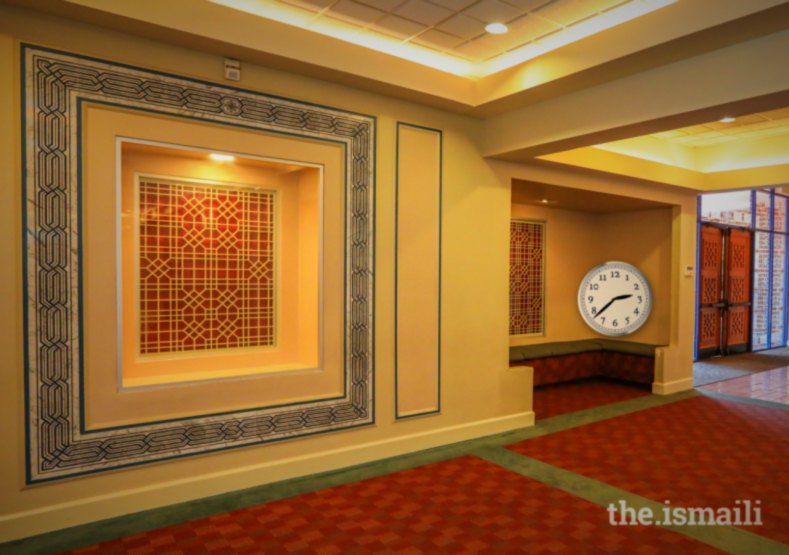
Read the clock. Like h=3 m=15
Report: h=2 m=38
